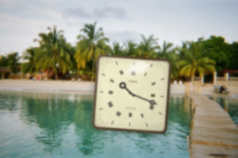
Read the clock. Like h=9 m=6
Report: h=10 m=18
